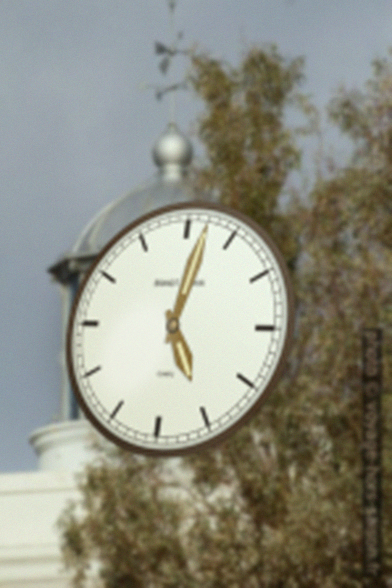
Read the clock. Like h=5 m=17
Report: h=5 m=2
